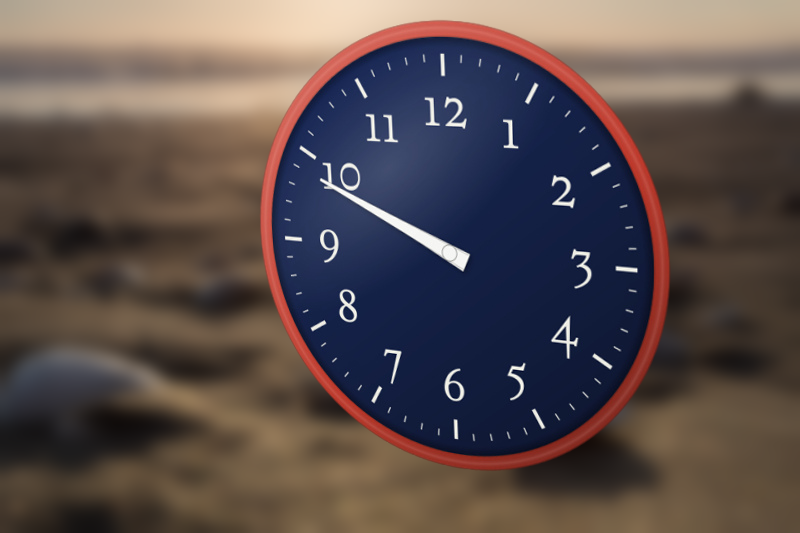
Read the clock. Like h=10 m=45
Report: h=9 m=49
